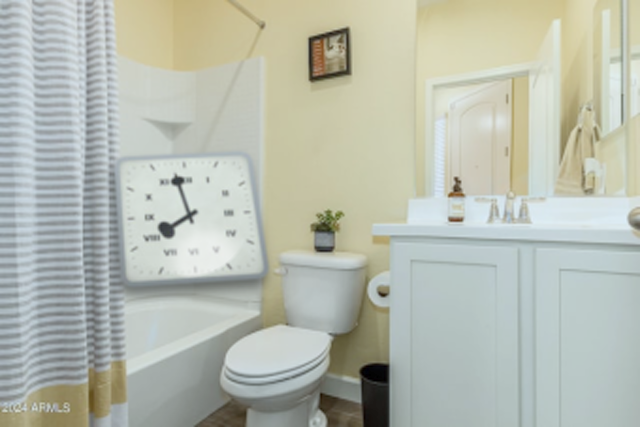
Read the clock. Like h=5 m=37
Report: h=7 m=58
